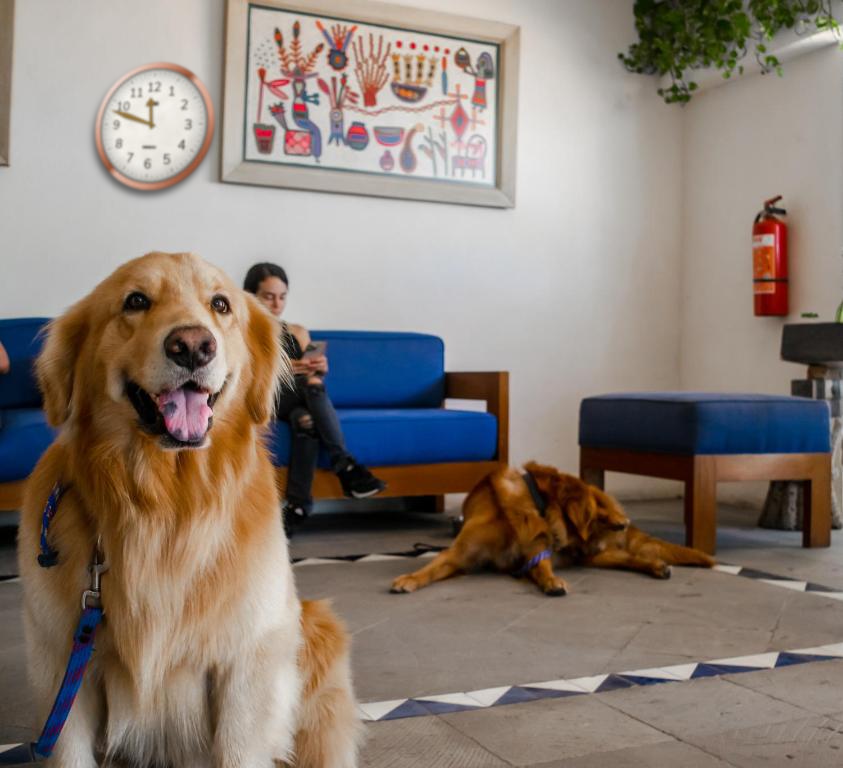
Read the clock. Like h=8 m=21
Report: h=11 m=48
